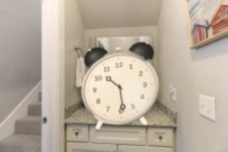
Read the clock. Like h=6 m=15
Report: h=10 m=29
